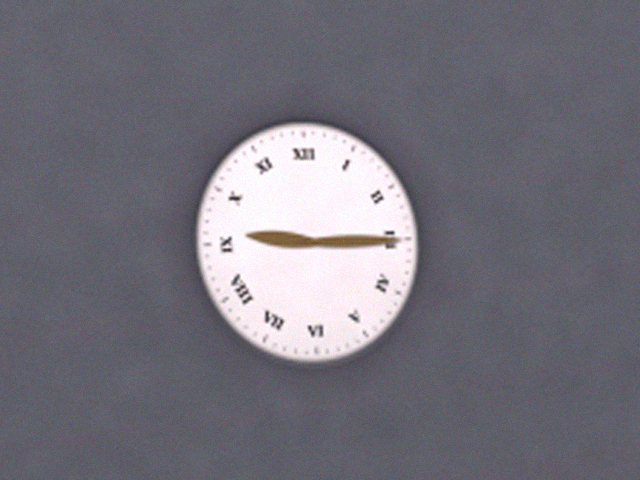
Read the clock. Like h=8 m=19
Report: h=9 m=15
